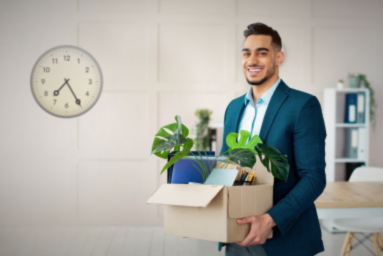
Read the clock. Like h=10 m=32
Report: h=7 m=25
